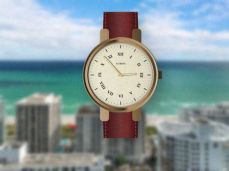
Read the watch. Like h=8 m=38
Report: h=2 m=53
